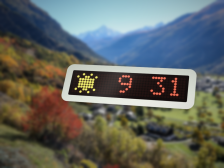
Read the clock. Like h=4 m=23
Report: h=9 m=31
